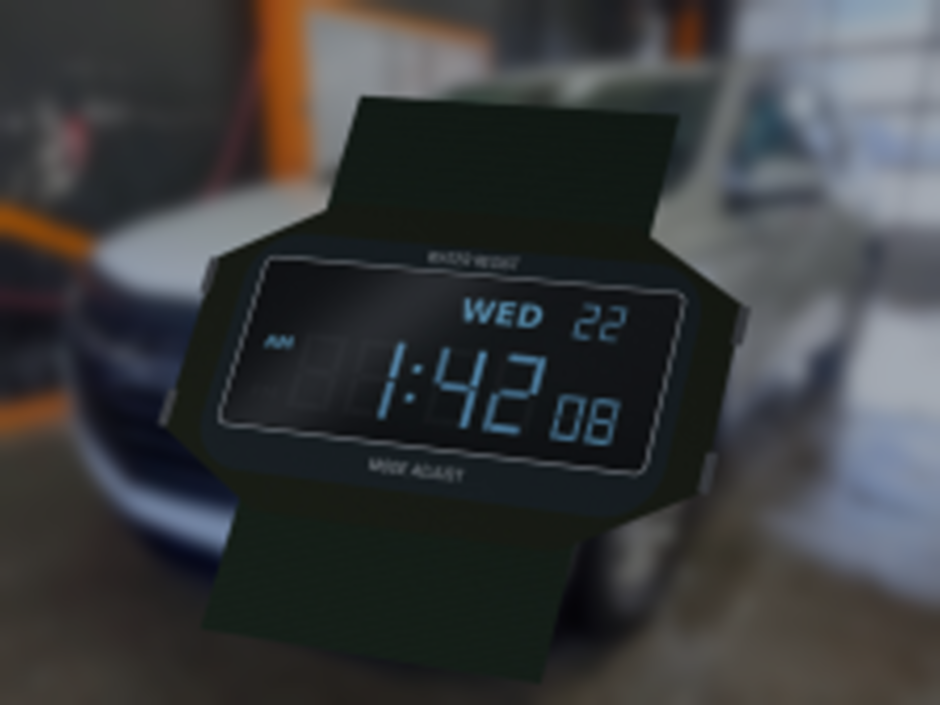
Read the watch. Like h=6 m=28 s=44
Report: h=1 m=42 s=8
